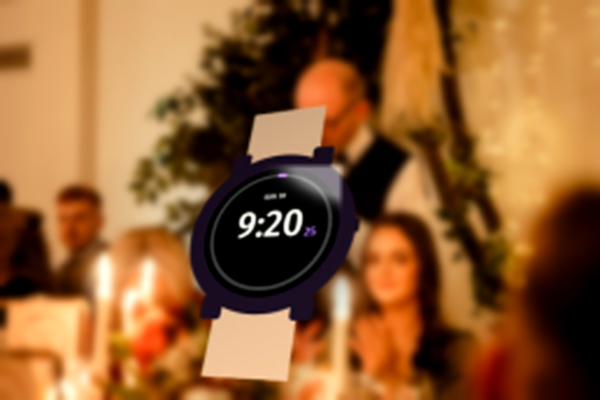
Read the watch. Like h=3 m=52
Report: h=9 m=20
